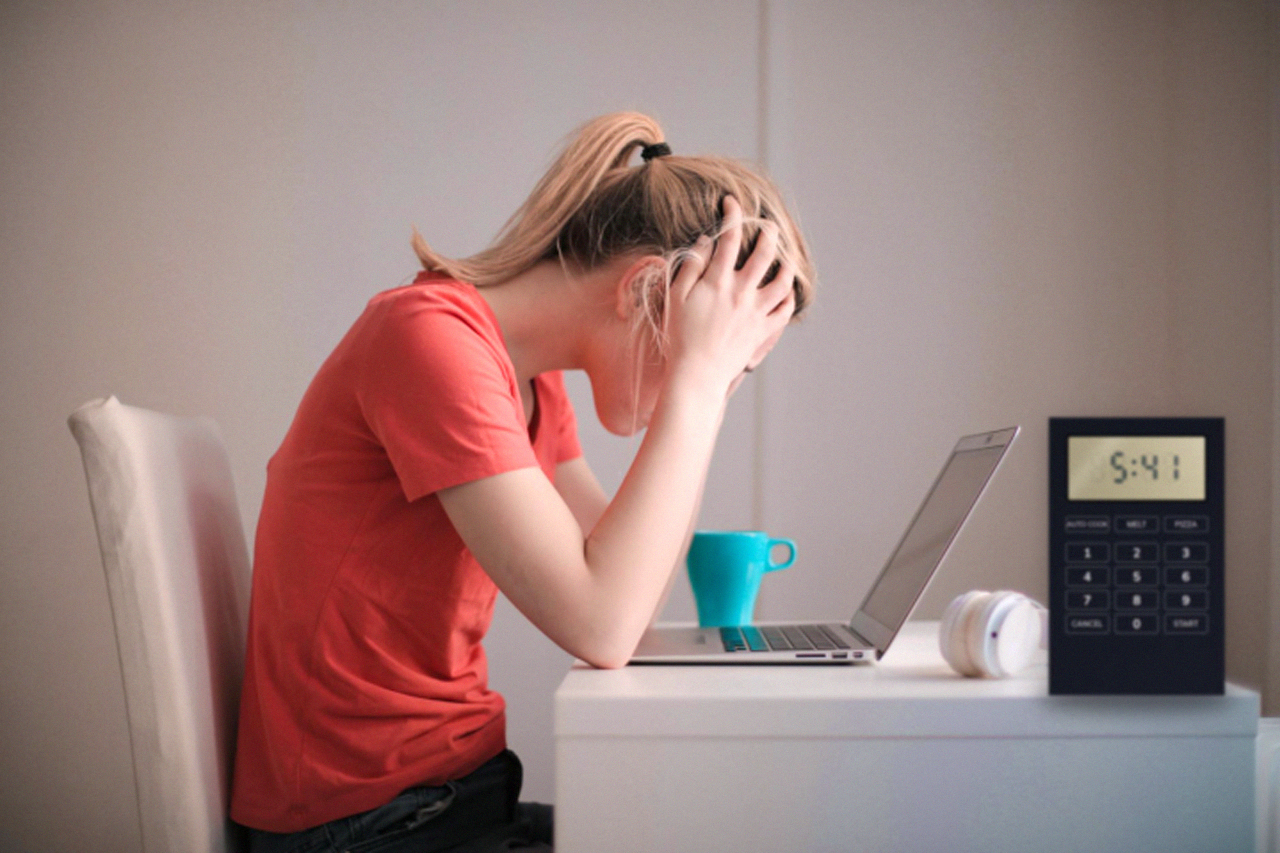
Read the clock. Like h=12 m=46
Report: h=5 m=41
